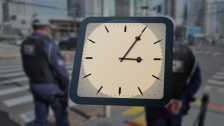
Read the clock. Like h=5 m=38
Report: h=3 m=5
